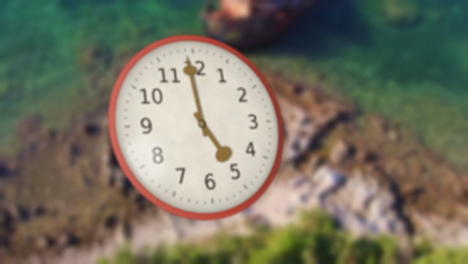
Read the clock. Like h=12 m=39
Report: h=4 m=59
